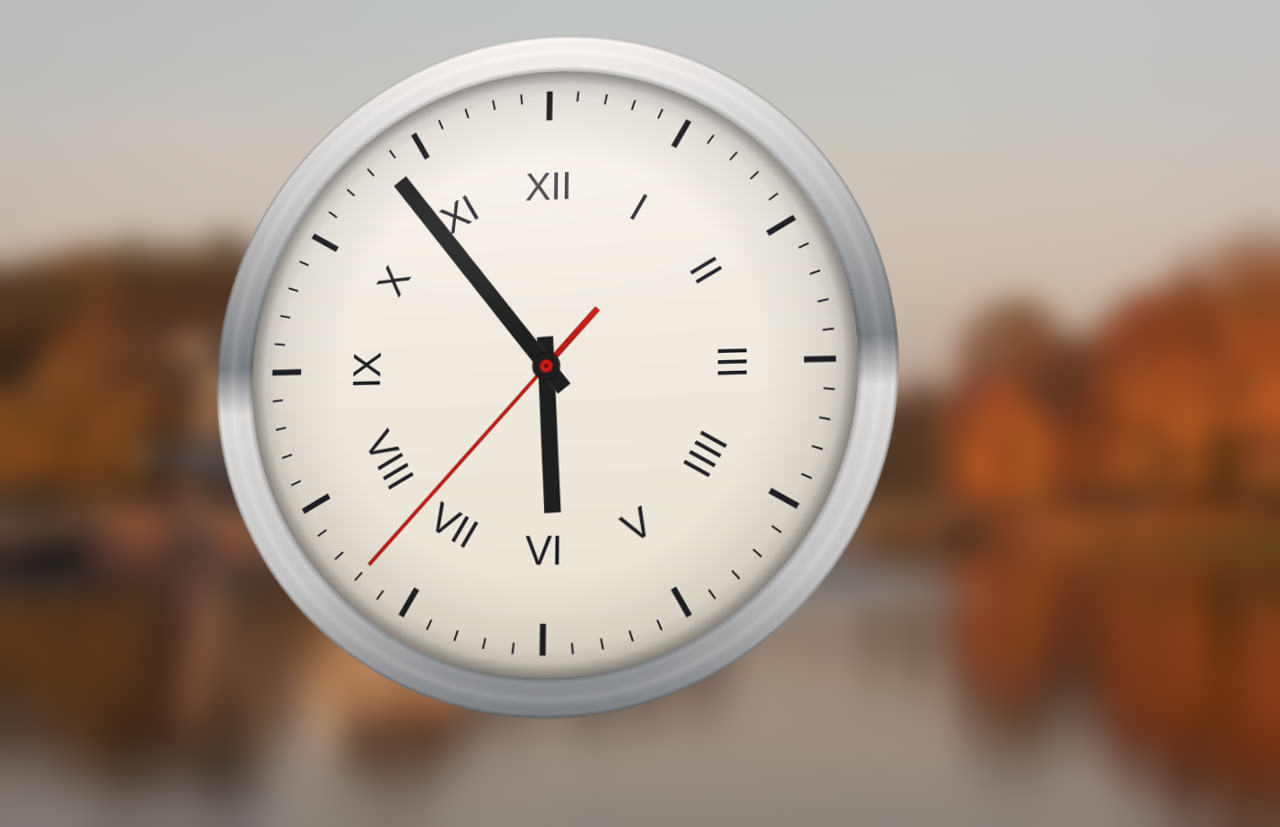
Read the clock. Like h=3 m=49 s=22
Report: h=5 m=53 s=37
